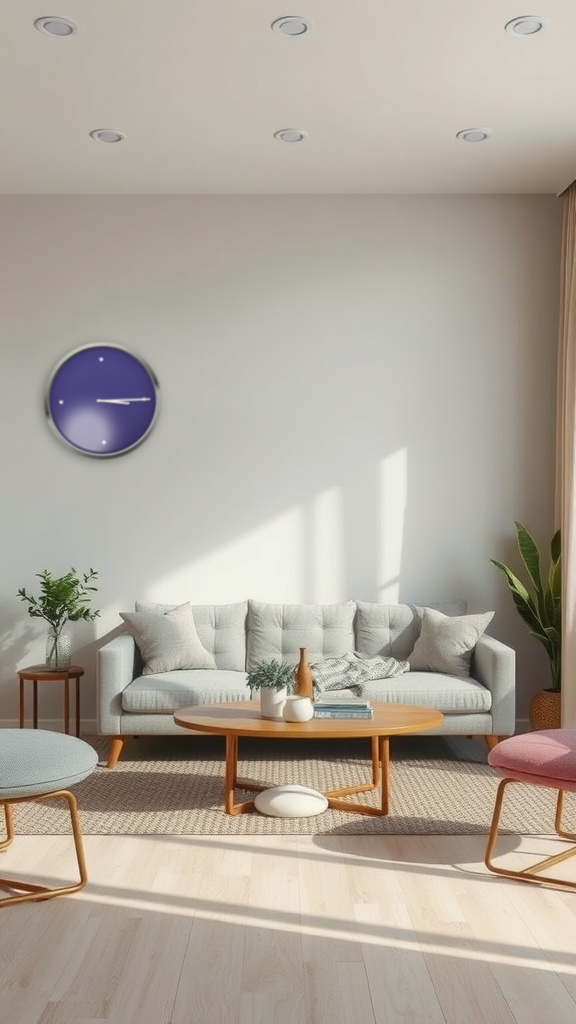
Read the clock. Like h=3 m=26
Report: h=3 m=15
